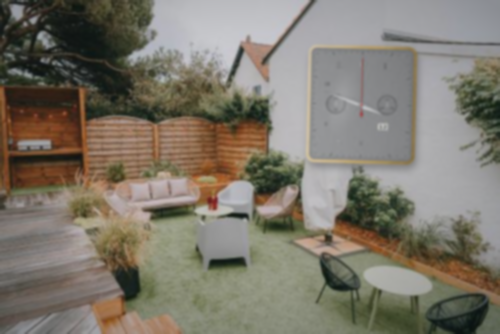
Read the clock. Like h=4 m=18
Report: h=3 m=48
